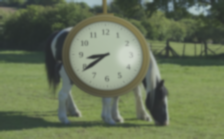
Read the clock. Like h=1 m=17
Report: h=8 m=39
